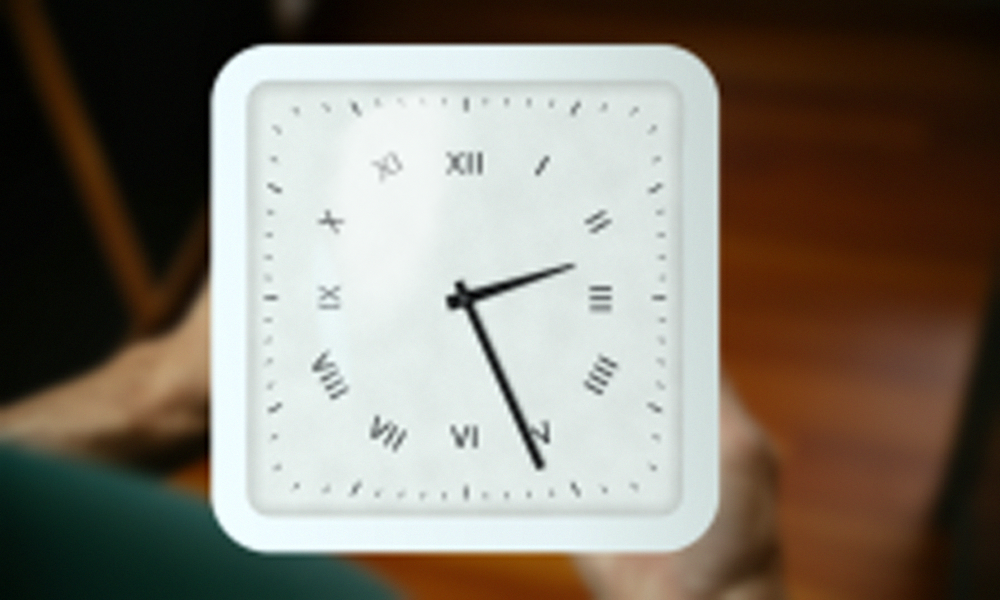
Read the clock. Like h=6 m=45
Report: h=2 m=26
